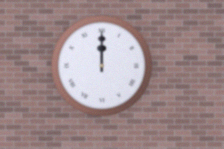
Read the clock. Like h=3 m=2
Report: h=12 m=0
